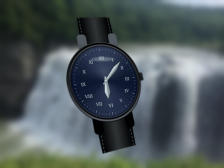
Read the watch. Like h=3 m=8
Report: h=6 m=8
